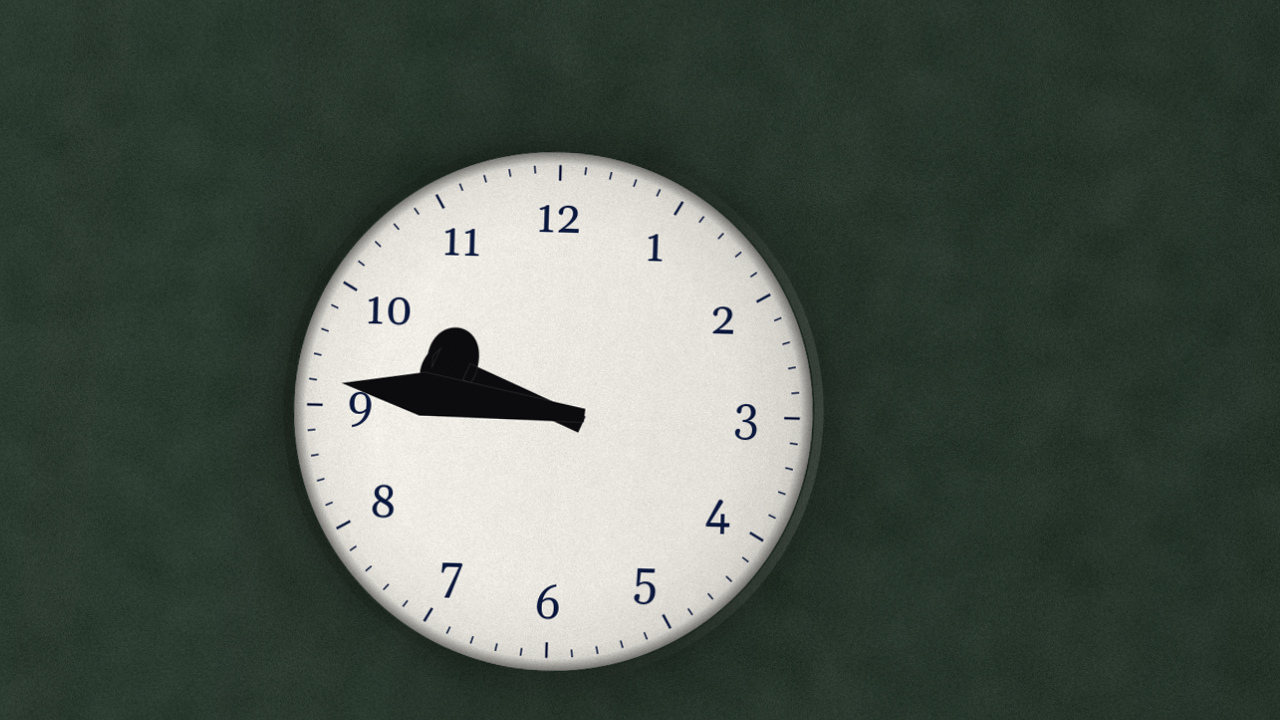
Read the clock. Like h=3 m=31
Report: h=9 m=46
